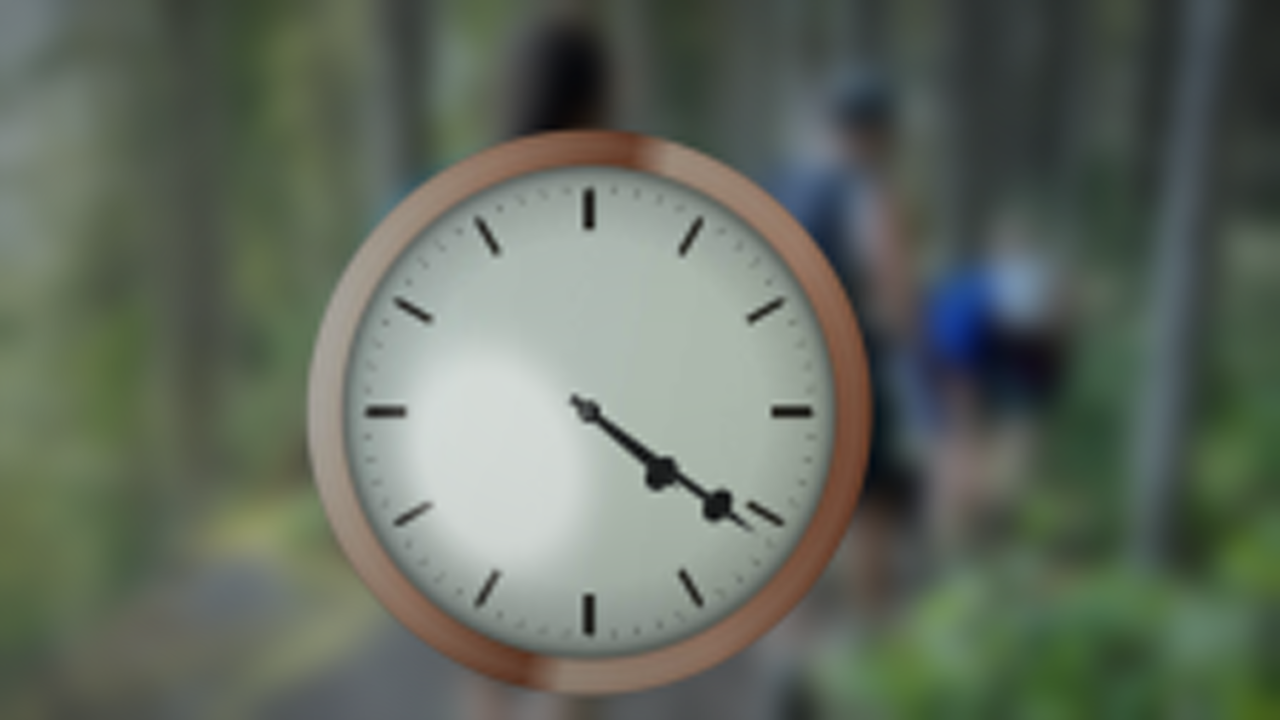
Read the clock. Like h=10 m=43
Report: h=4 m=21
